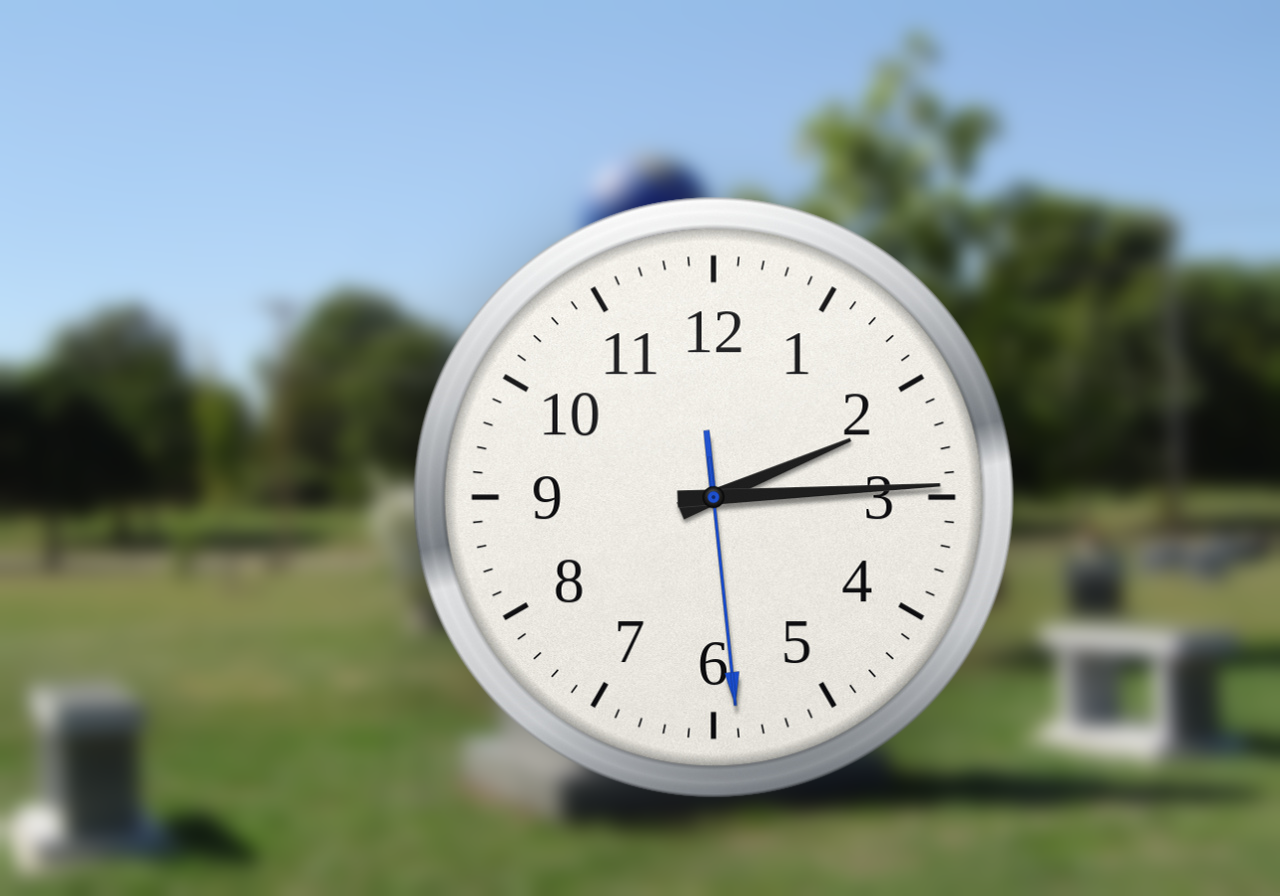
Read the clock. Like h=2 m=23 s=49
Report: h=2 m=14 s=29
